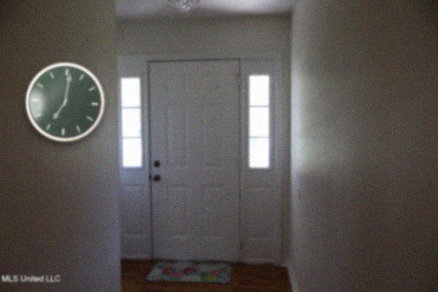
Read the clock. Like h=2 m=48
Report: h=7 m=1
